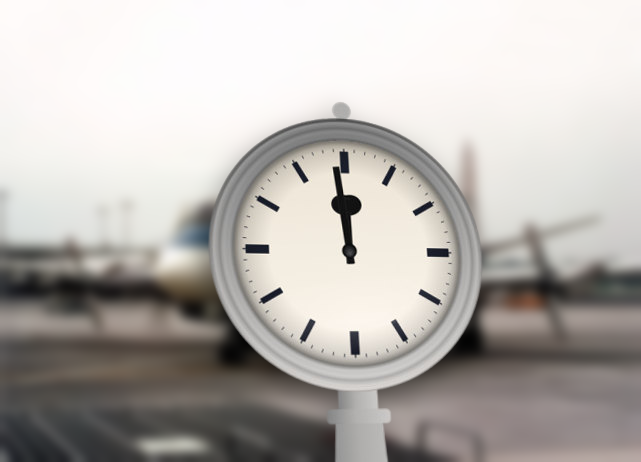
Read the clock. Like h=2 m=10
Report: h=11 m=59
